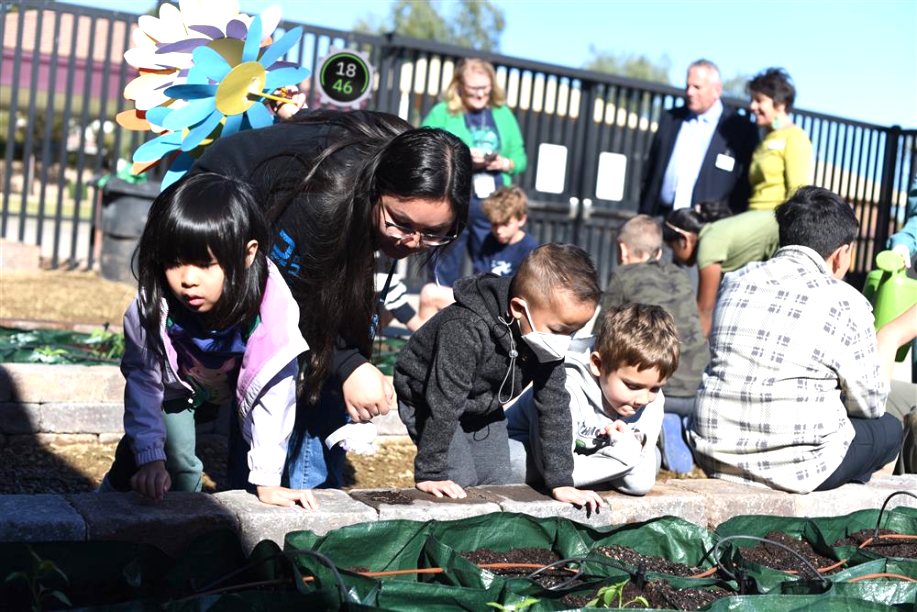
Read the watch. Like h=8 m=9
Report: h=18 m=46
